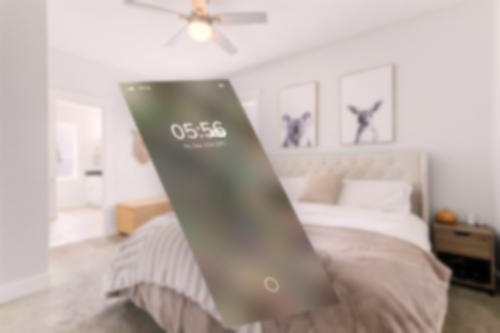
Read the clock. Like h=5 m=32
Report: h=5 m=56
